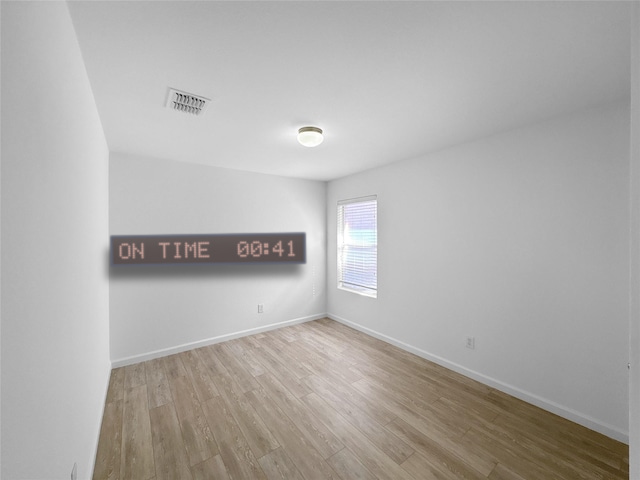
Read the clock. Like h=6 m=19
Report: h=0 m=41
